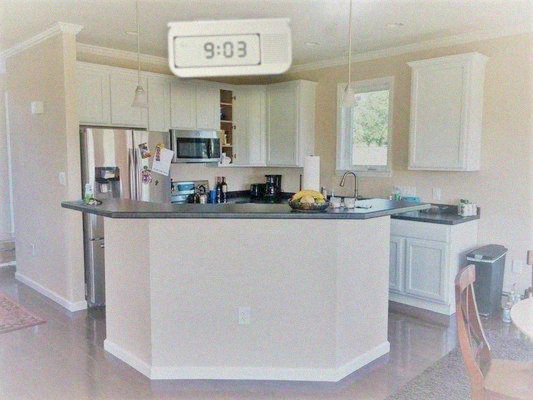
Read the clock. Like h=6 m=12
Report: h=9 m=3
